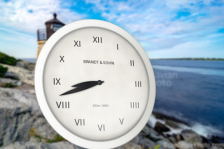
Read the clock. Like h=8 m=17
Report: h=8 m=42
